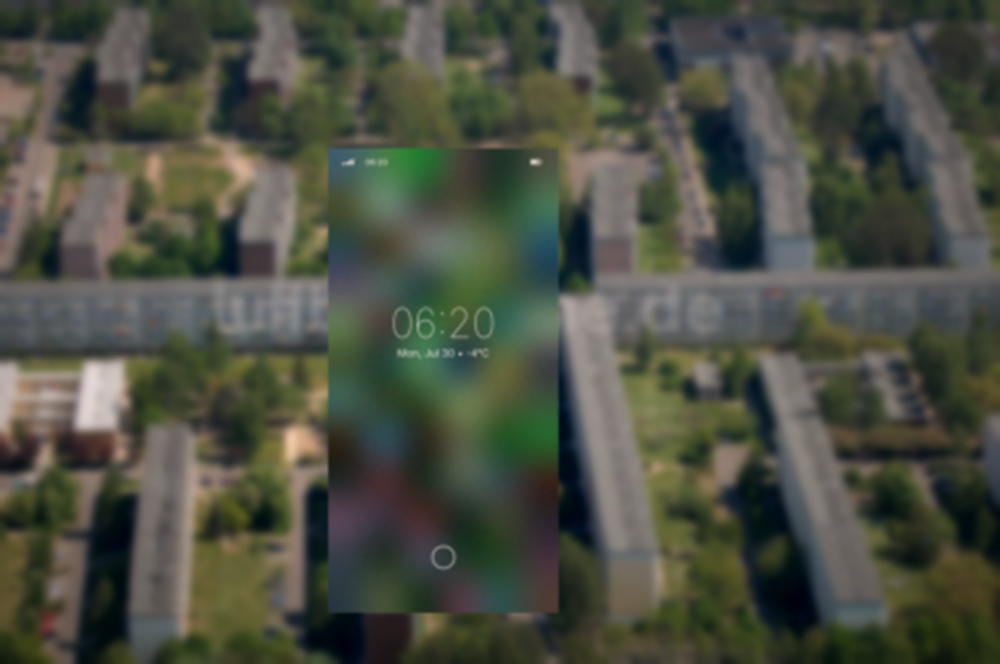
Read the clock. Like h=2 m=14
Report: h=6 m=20
